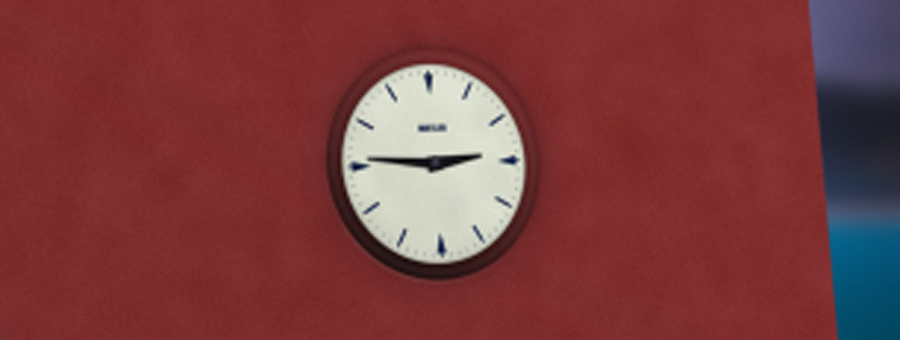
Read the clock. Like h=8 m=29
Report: h=2 m=46
